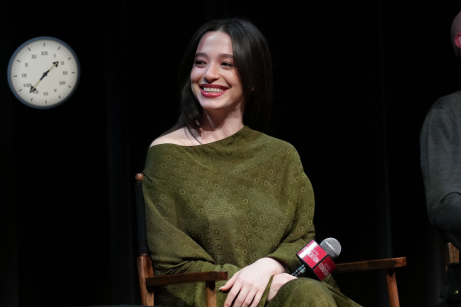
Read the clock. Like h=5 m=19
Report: h=1 m=37
